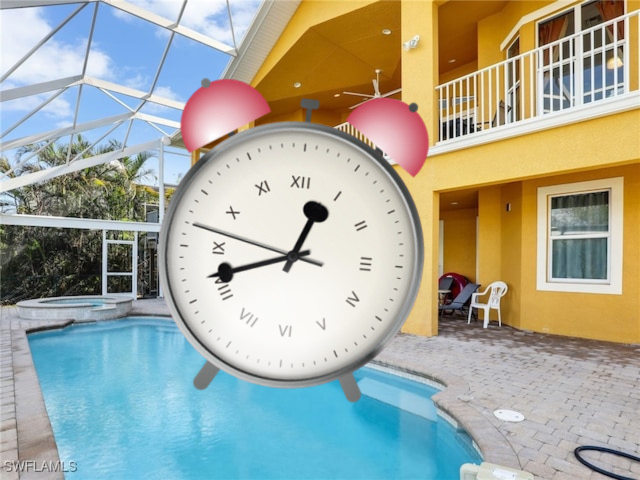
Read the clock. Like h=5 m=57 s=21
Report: h=12 m=41 s=47
